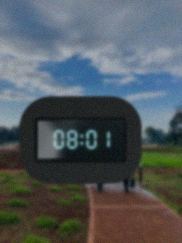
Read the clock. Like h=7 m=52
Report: h=8 m=1
